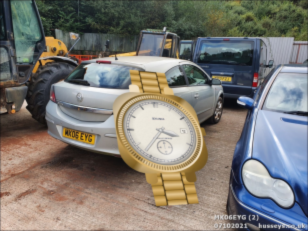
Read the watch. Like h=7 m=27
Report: h=3 m=37
